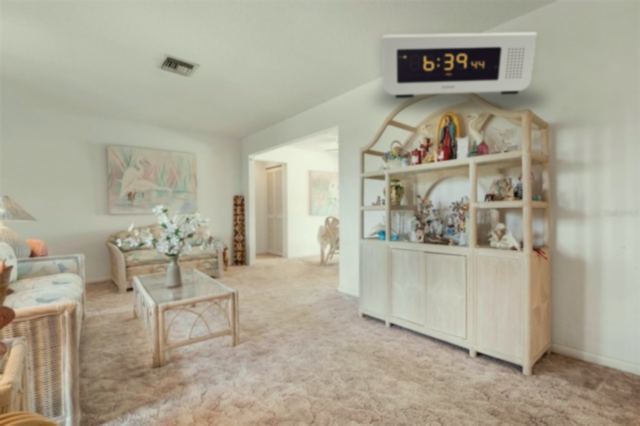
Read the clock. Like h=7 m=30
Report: h=6 m=39
